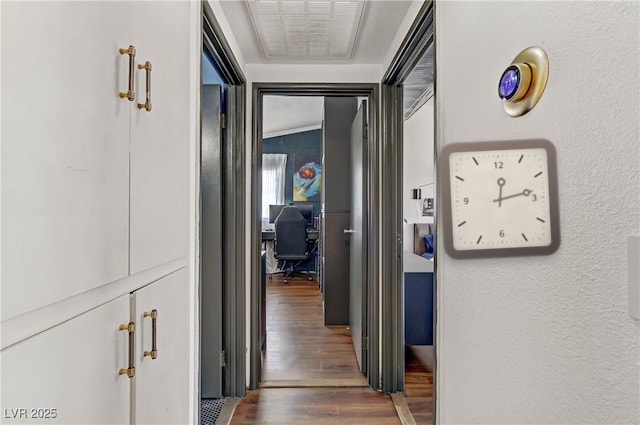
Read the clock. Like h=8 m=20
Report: h=12 m=13
